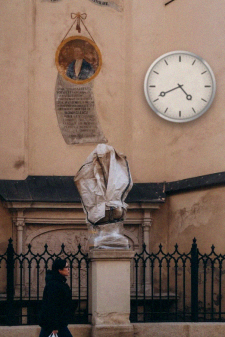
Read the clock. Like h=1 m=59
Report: h=4 m=41
